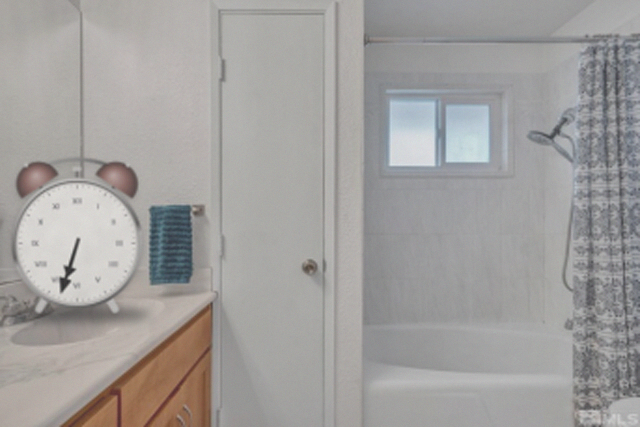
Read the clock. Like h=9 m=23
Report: h=6 m=33
